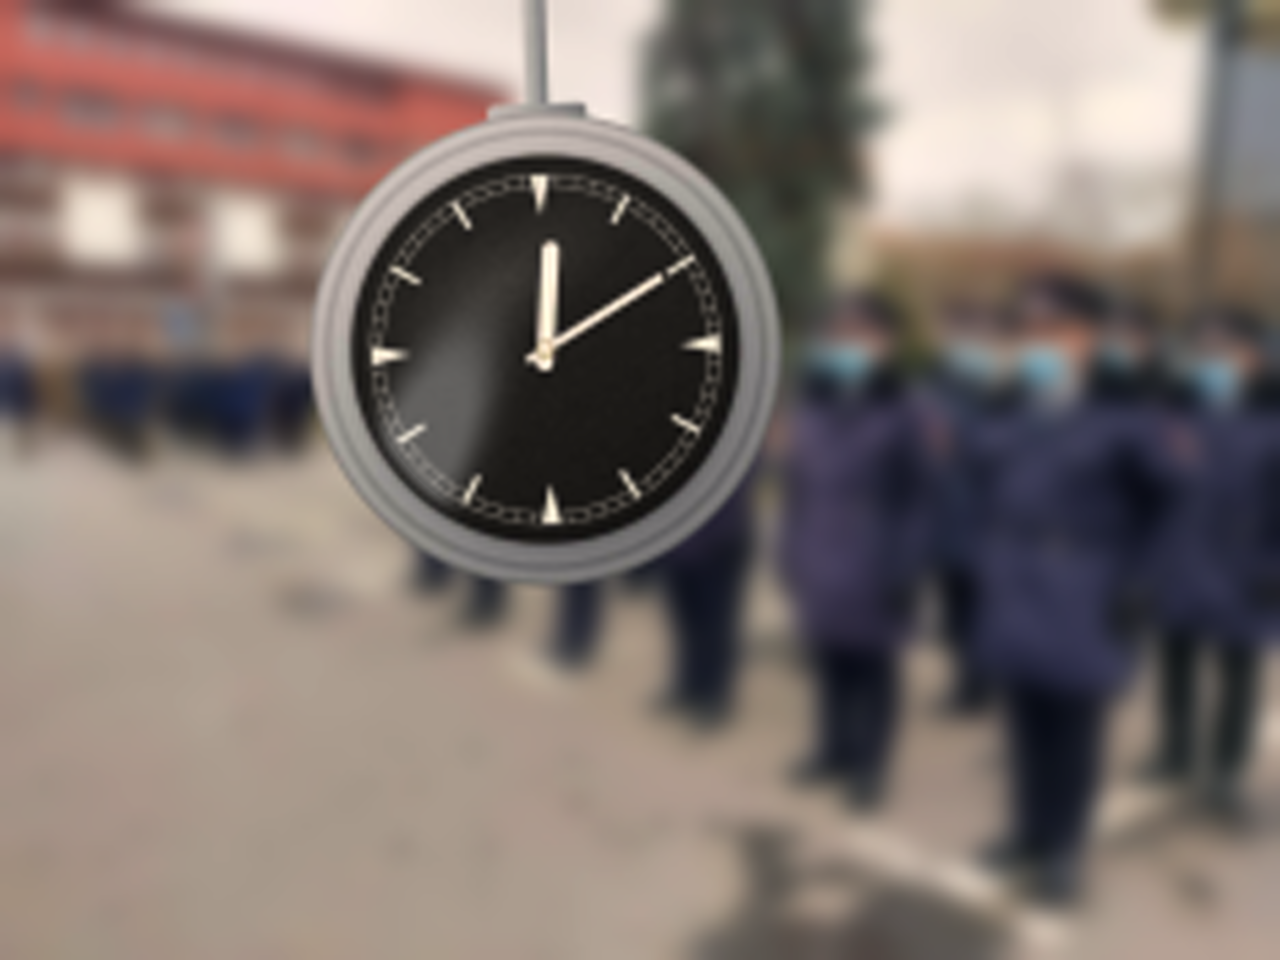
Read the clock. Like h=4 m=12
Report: h=12 m=10
